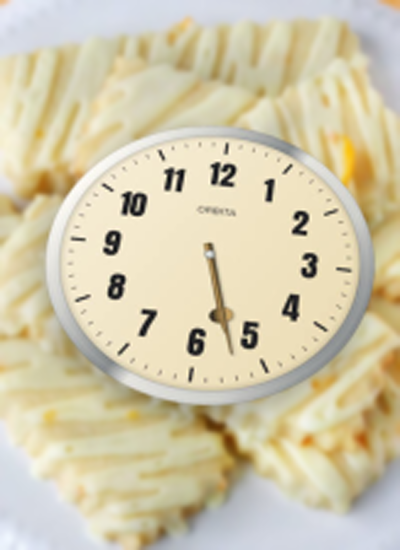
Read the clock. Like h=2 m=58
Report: h=5 m=27
